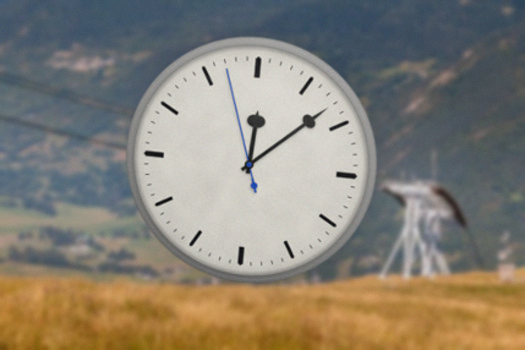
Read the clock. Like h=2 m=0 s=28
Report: h=12 m=7 s=57
